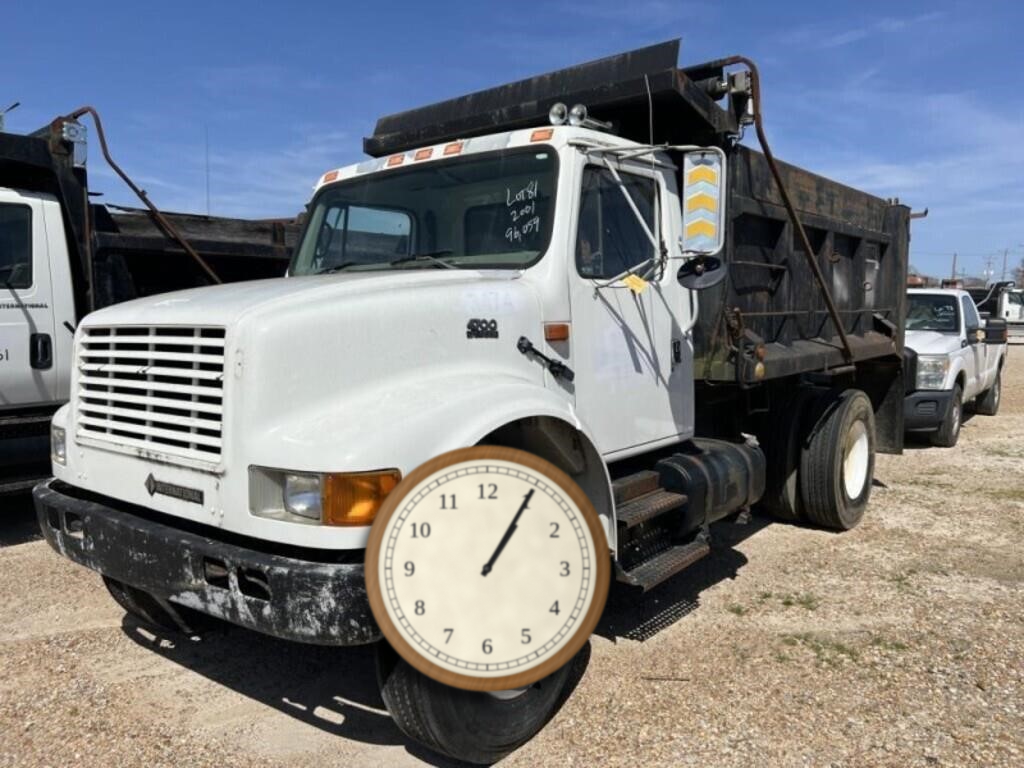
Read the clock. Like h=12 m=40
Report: h=1 m=5
